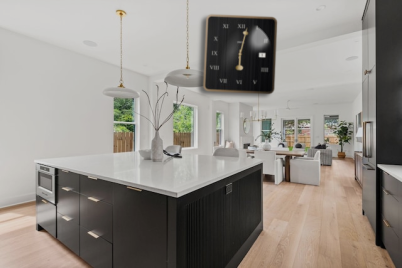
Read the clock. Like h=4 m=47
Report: h=6 m=2
